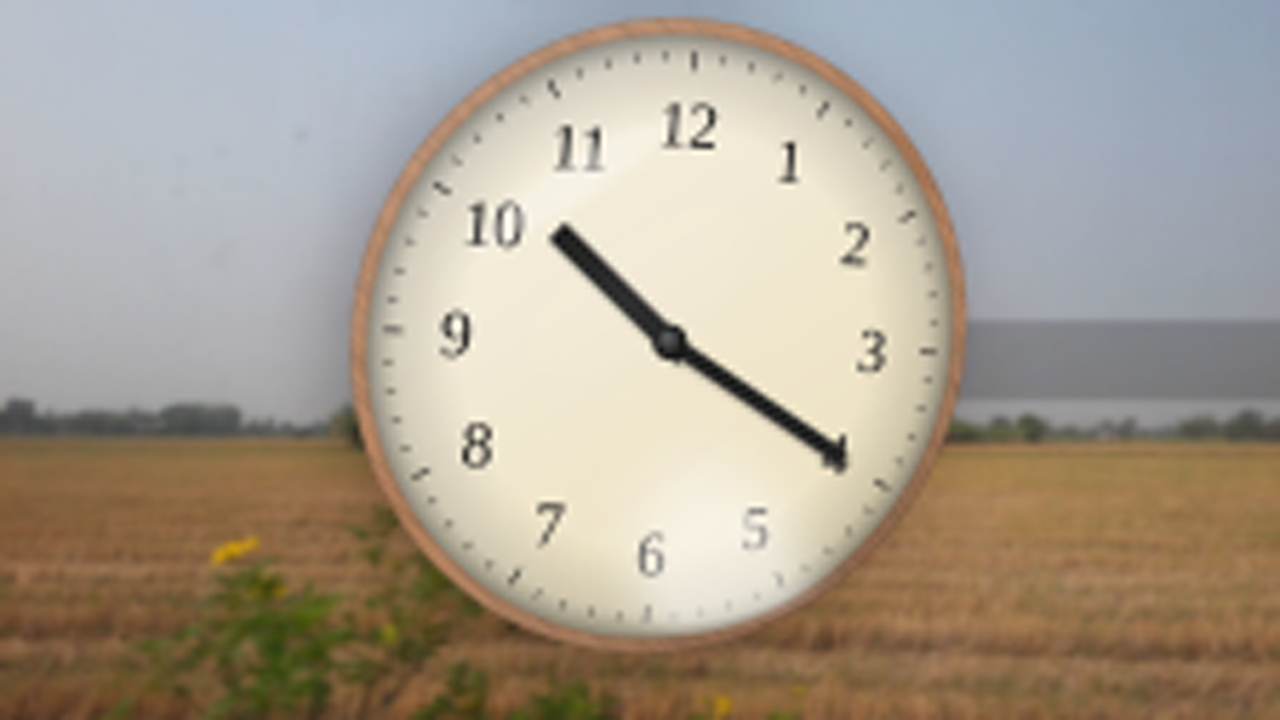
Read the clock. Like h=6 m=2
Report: h=10 m=20
